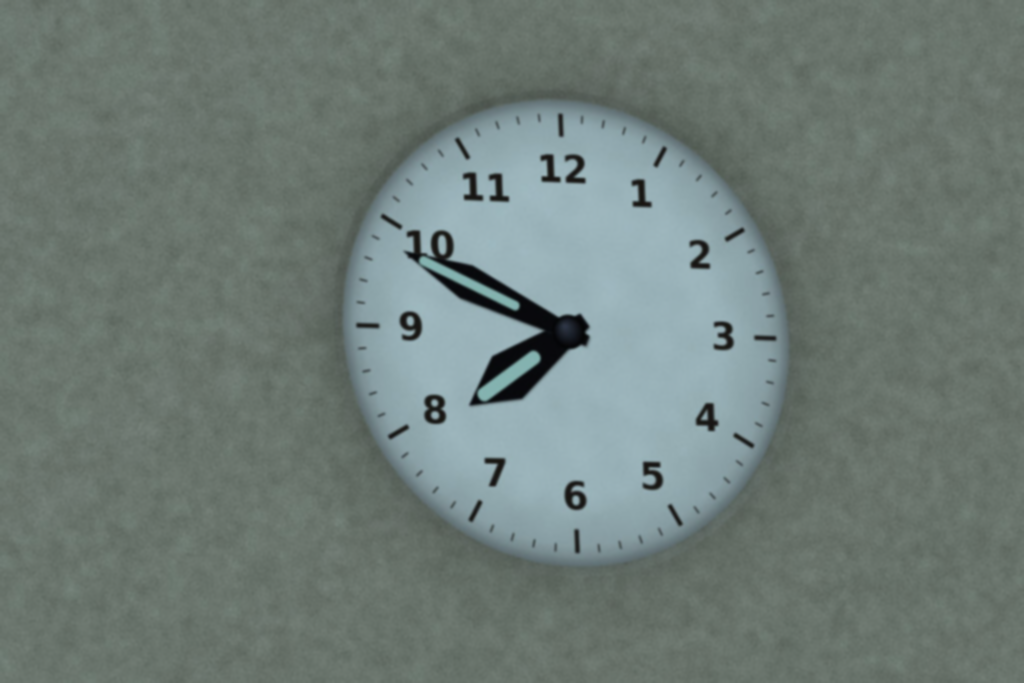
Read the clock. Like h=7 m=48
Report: h=7 m=49
